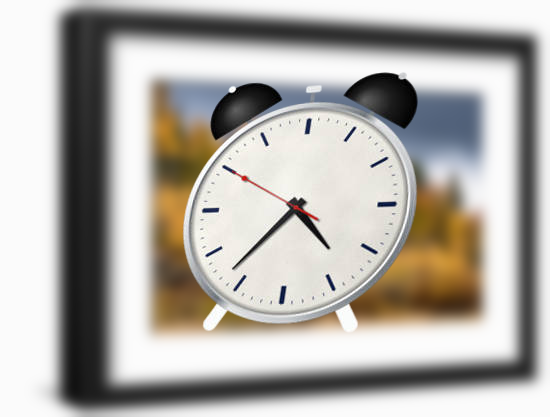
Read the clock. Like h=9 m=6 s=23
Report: h=4 m=36 s=50
